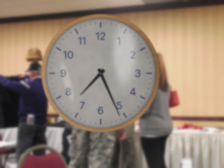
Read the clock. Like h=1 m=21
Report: h=7 m=26
